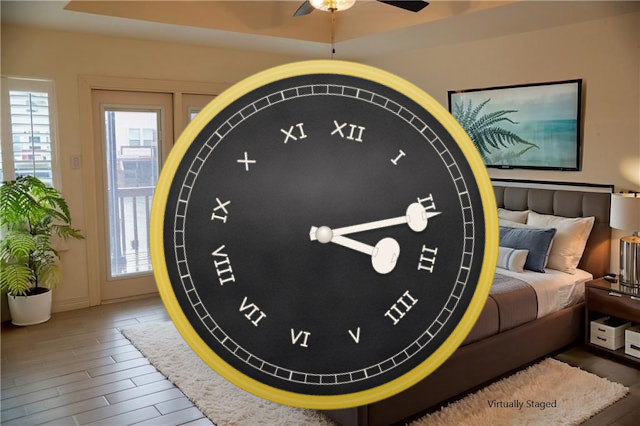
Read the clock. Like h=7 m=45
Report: h=3 m=11
